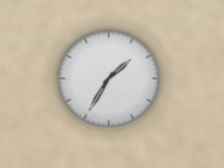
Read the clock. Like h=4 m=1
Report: h=1 m=35
